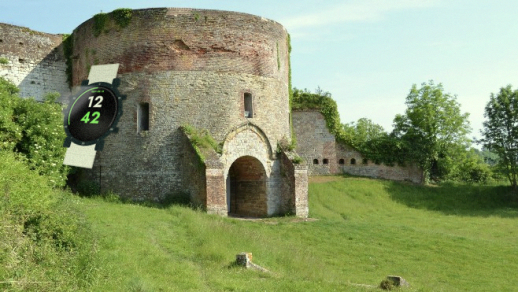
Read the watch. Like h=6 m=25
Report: h=12 m=42
